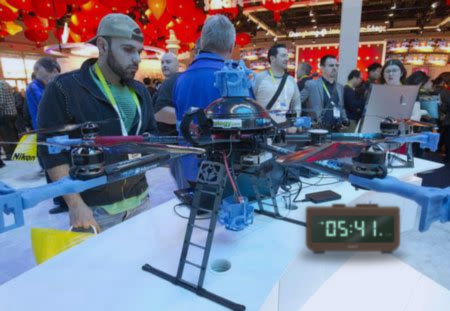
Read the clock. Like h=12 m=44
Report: h=5 m=41
